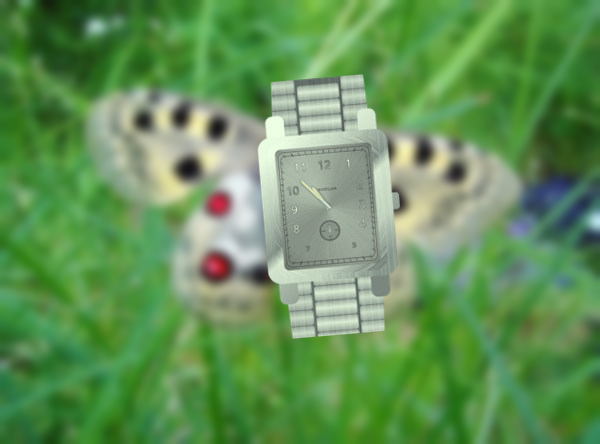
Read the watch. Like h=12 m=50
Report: h=10 m=53
